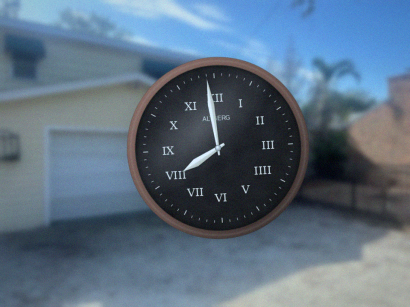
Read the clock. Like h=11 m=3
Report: h=7 m=59
